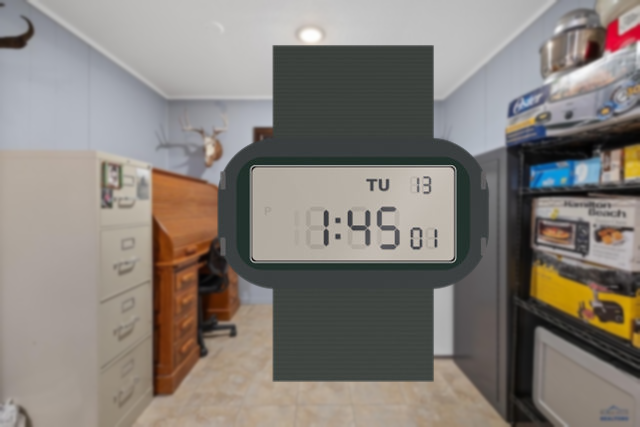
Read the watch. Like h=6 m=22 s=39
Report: h=1 m=45 s=1
